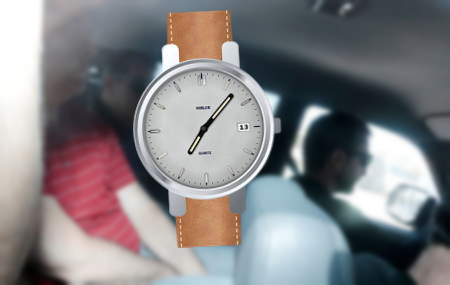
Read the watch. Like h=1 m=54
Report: h=7 m=7
